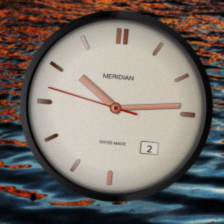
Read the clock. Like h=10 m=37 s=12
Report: h=10 m=13 s=47
